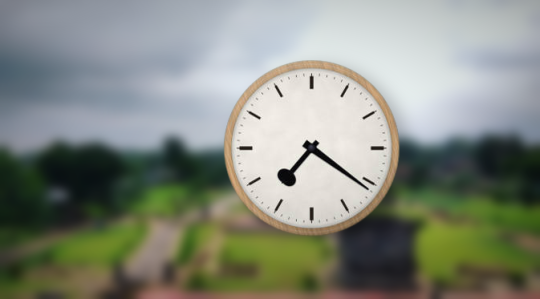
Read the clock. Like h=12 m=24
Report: h=7 m=21
